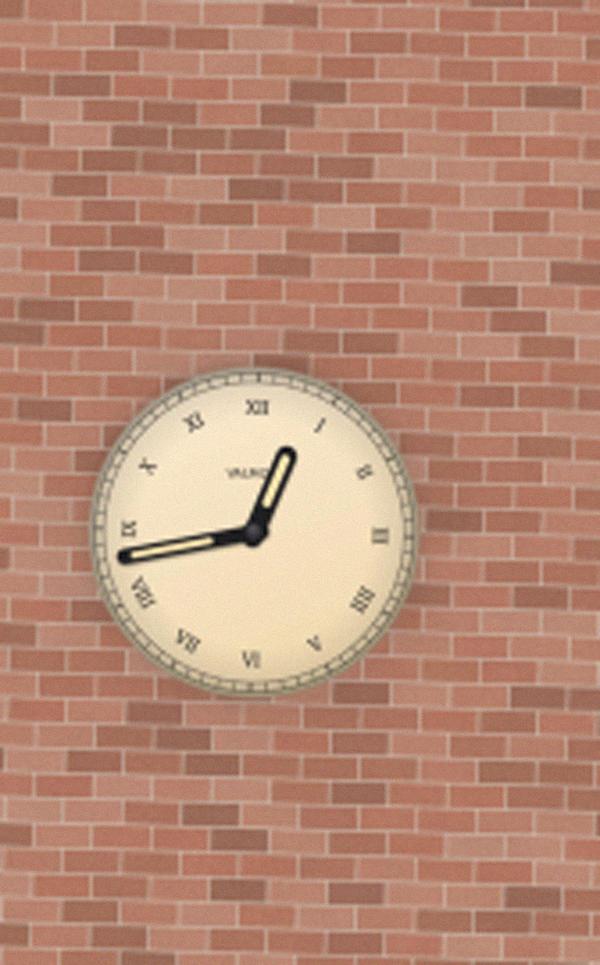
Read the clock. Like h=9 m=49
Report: h=12 m=43
